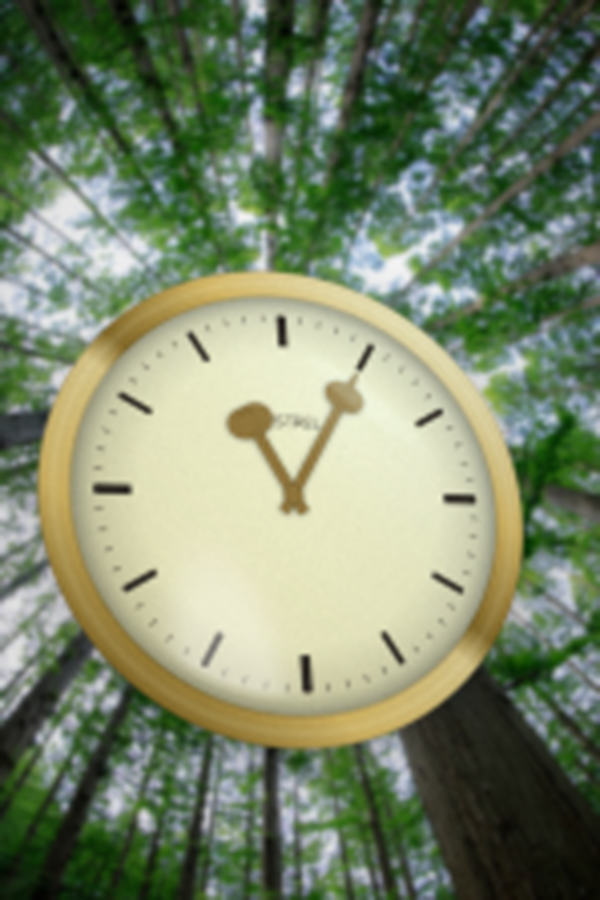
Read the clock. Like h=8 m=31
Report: h=11 m=5
